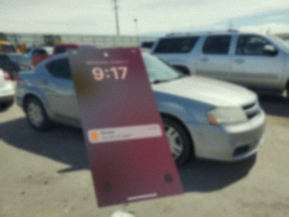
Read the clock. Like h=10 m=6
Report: h=9 m=17
